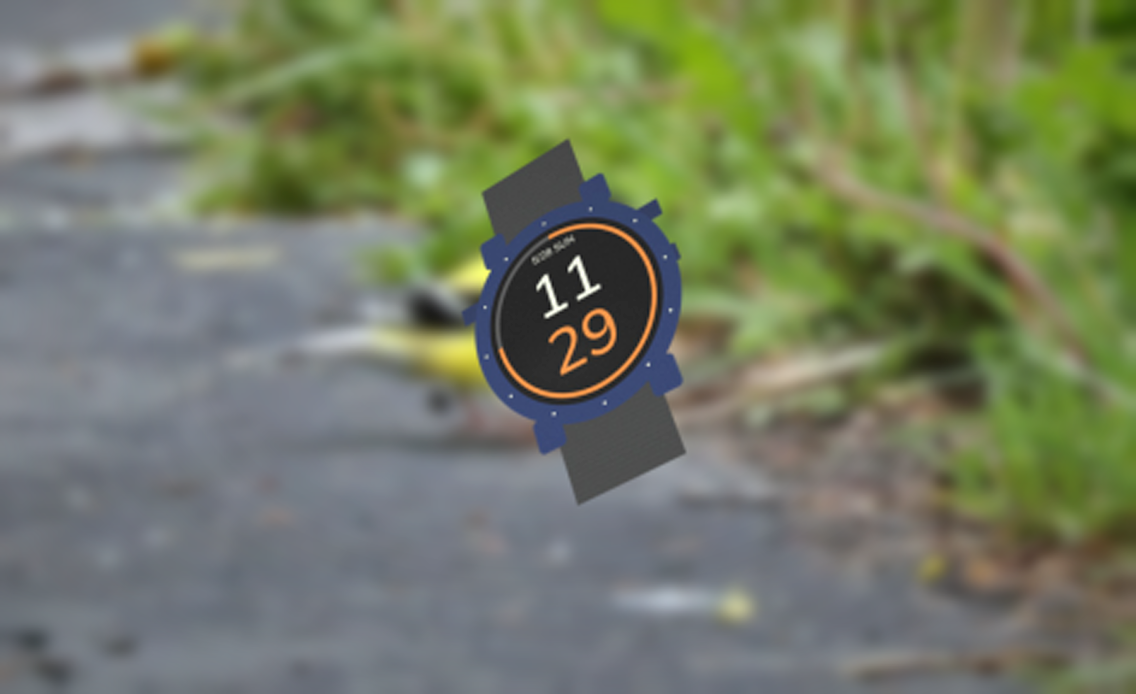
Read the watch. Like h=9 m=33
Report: h=11 m=29
